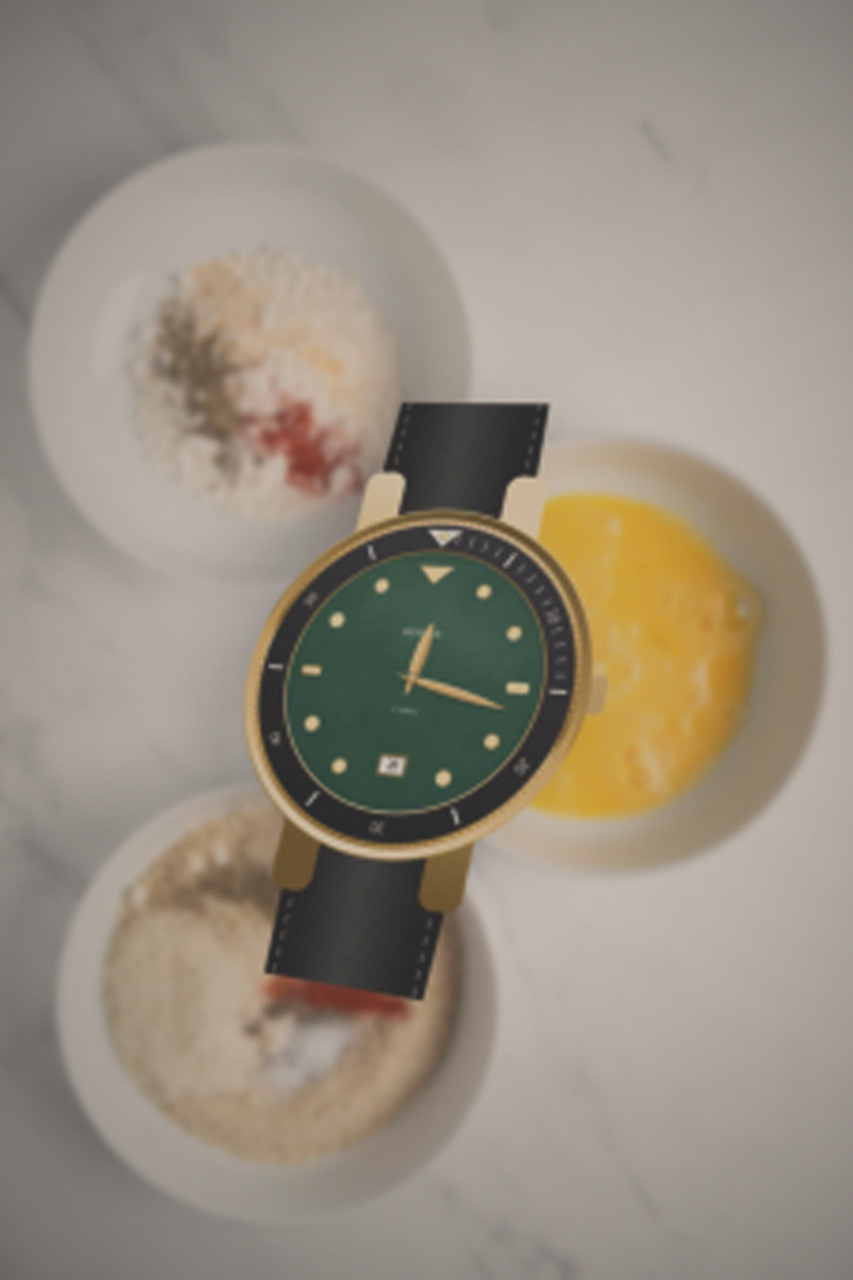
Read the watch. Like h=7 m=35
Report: h=12 m=17
